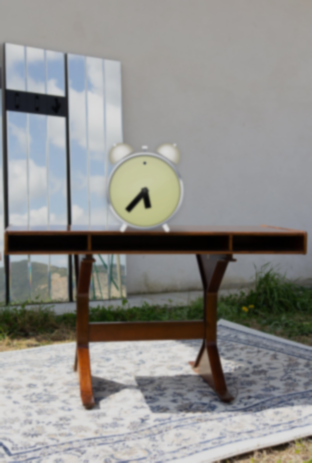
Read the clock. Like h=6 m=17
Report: h=5 m=37
